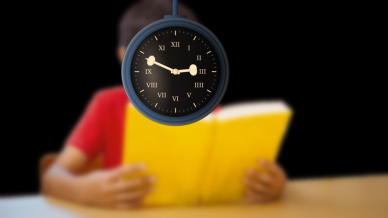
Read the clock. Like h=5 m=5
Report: h=2 m=49
